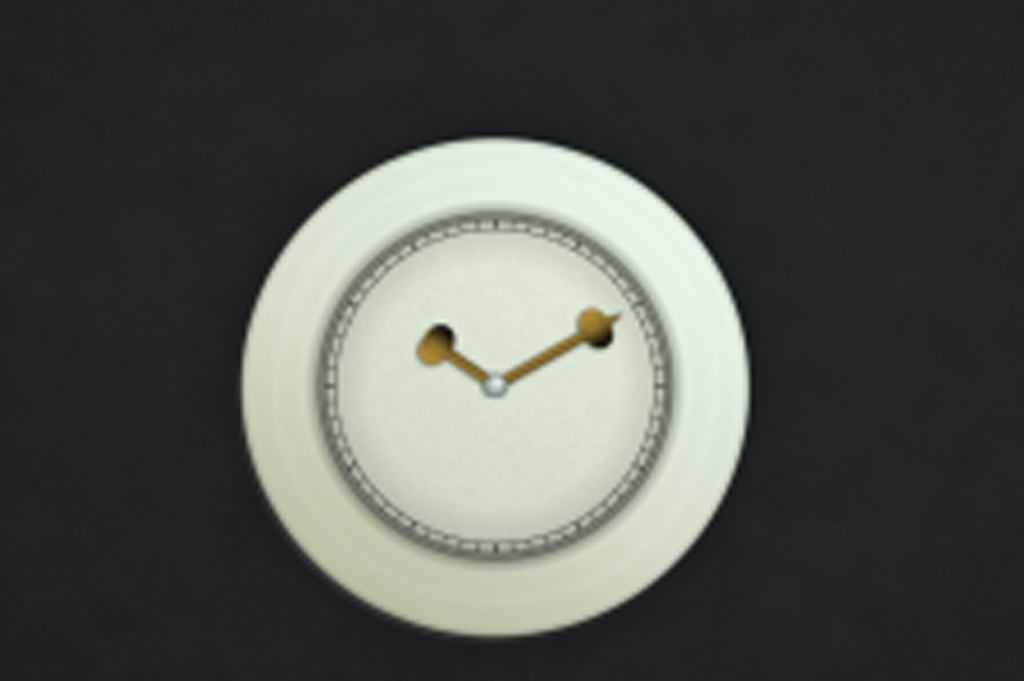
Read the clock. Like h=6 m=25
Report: h=10 m=10
